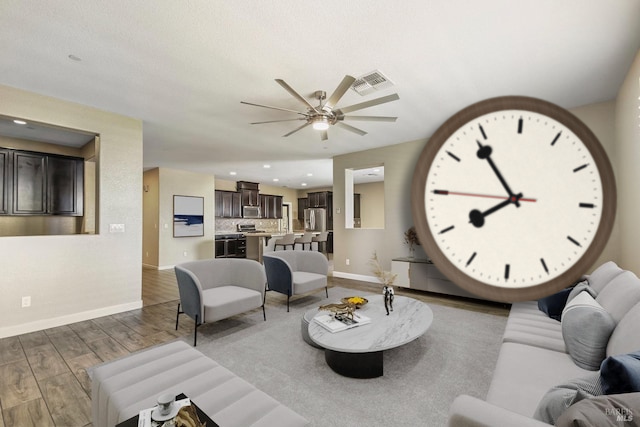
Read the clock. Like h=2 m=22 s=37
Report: h=7 m=53 s=45
